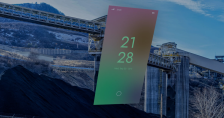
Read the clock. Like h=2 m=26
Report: h=21 m=28
